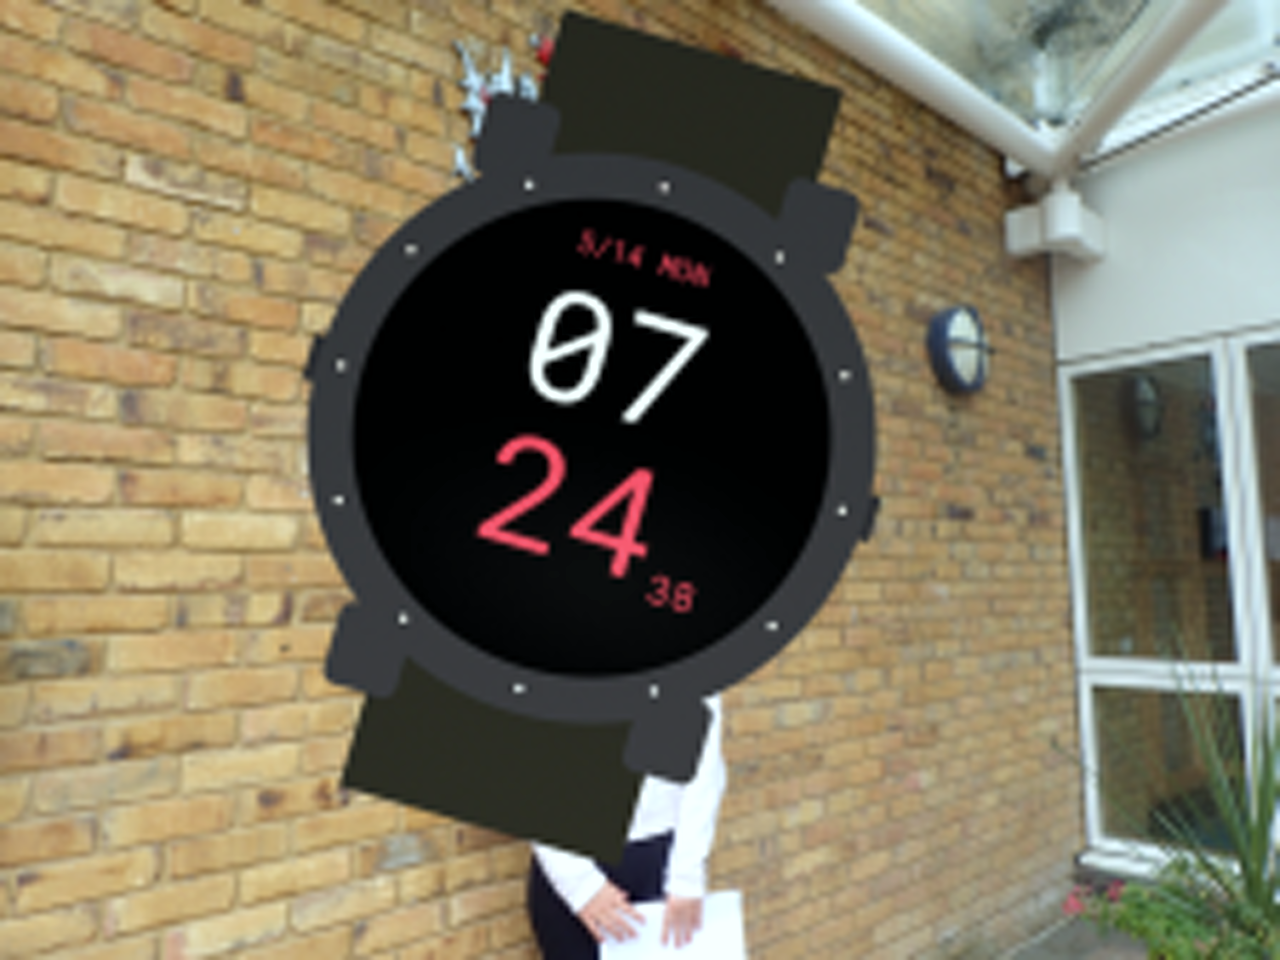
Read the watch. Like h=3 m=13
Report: h=7 m=24
